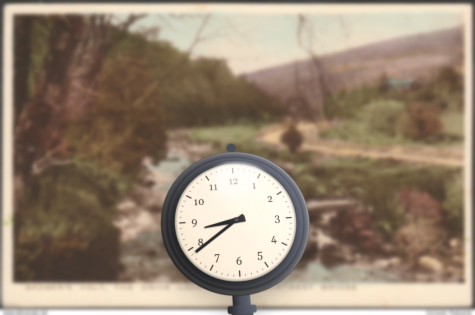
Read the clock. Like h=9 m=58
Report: h=8 m=39
